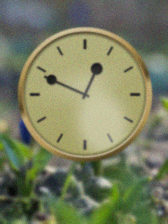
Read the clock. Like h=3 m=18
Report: h=12 m=49
